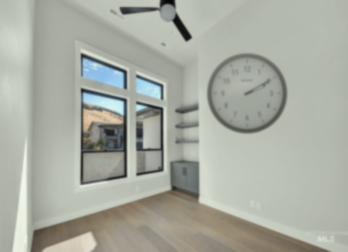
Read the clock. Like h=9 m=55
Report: h=2 m=10
